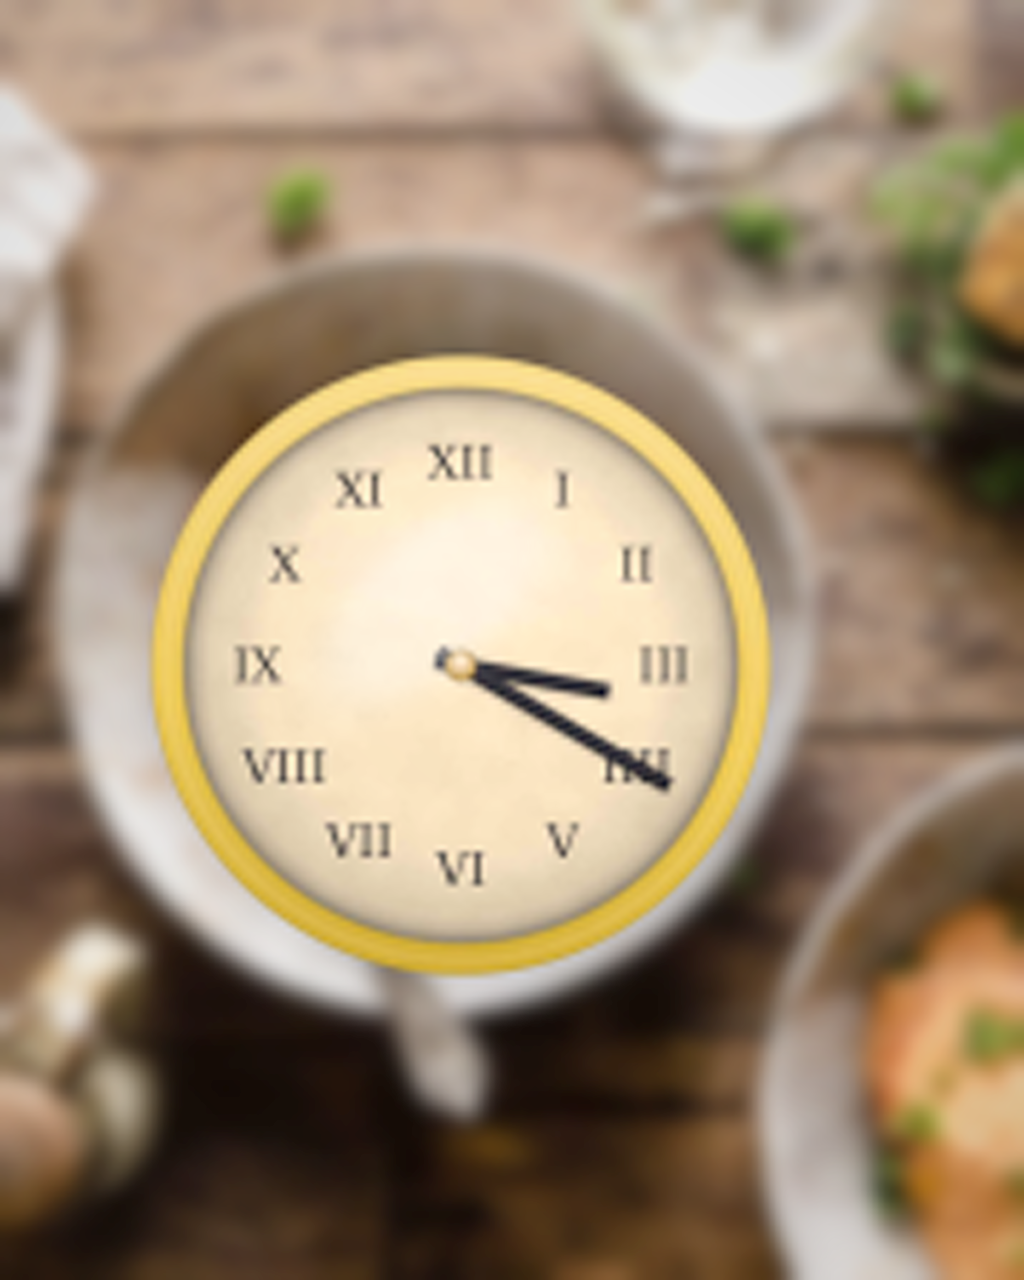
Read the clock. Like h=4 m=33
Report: h=3 m=20
